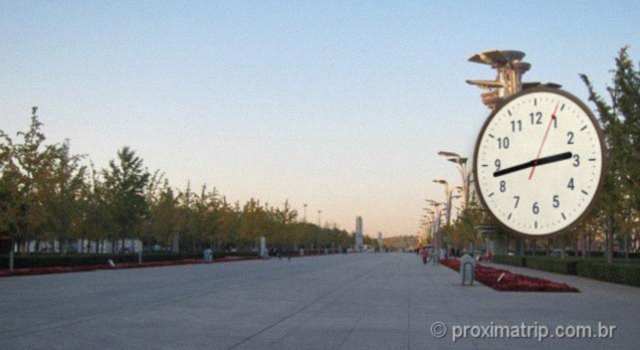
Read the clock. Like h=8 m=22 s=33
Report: h=2 m=43 s=4
